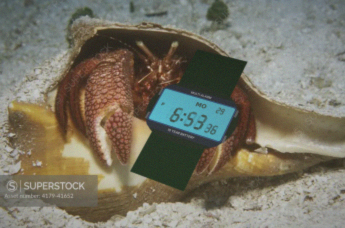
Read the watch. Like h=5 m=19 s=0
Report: h=6 m=53 s=36
